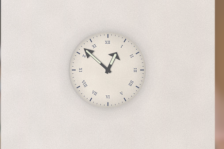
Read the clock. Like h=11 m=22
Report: h=12 m=52
